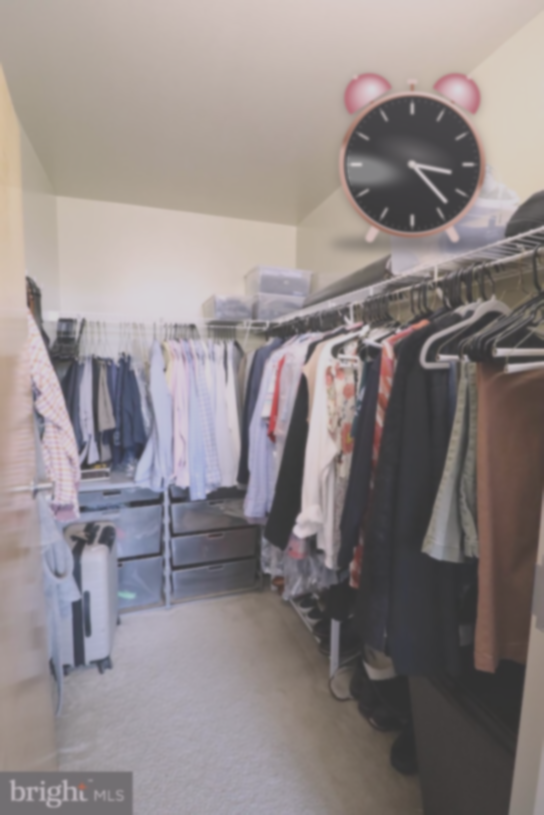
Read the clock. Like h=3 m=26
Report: h=3 m=23
